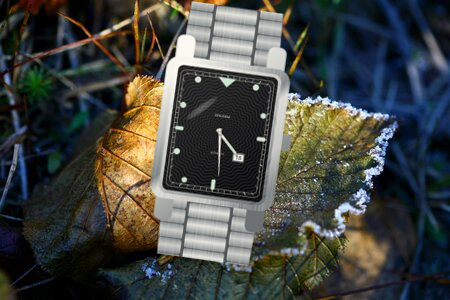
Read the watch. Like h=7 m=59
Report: h=4 m=29
